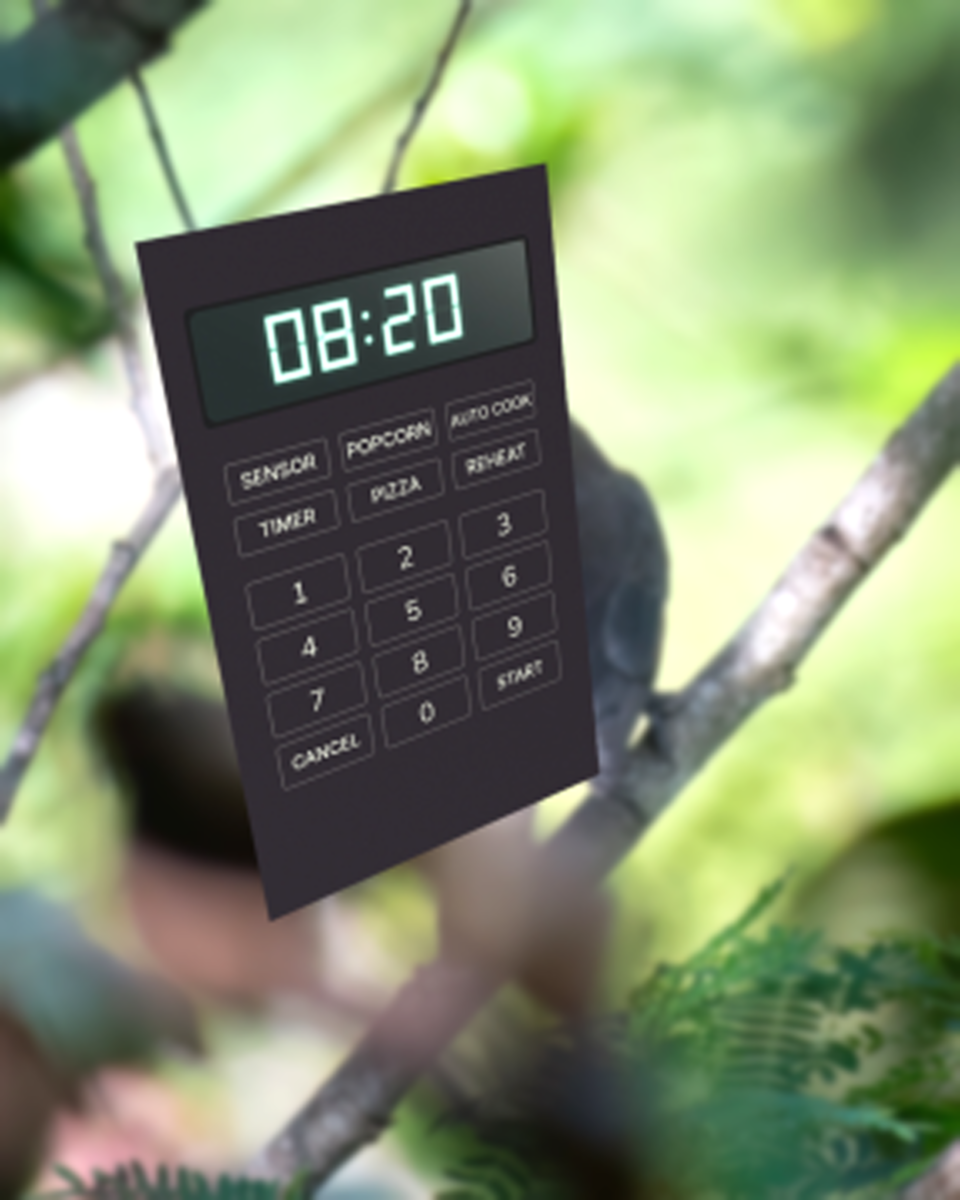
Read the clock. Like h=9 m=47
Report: h=8 m=20
